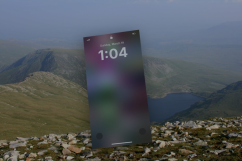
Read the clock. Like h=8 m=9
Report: h=1 m=4
